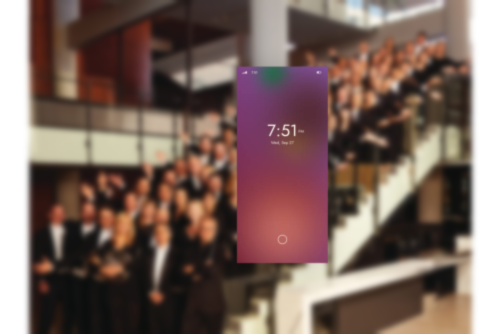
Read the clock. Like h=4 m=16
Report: h=7 m=51
